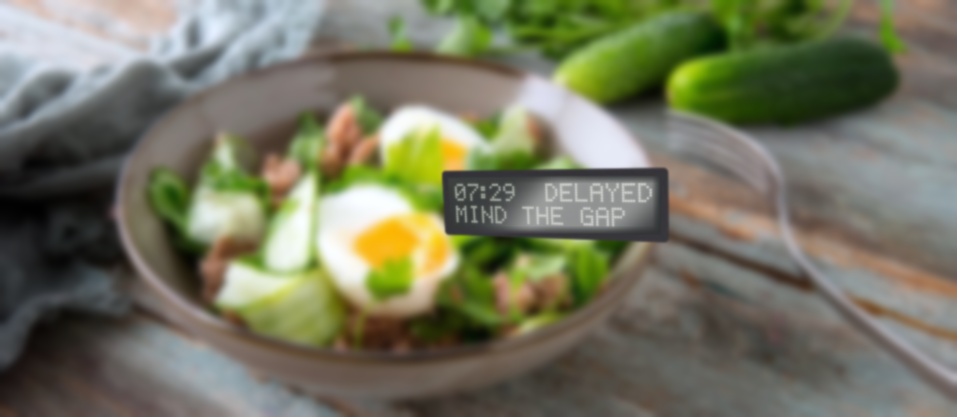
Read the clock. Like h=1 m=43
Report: h=7 m=29
